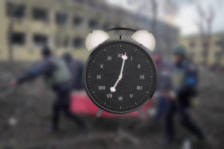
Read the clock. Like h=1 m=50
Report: h=7 m=2
